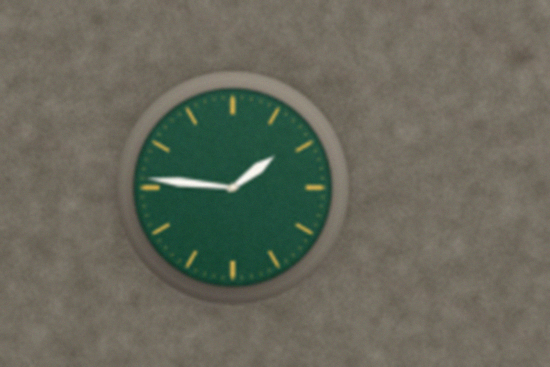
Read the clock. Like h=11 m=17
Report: h=1 m=46
